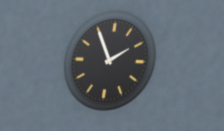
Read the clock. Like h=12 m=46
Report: h=1 m=55
